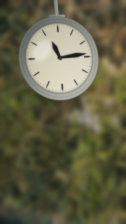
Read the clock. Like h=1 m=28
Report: h=11 m=14
